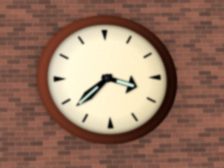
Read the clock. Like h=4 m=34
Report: h=3 m=38
